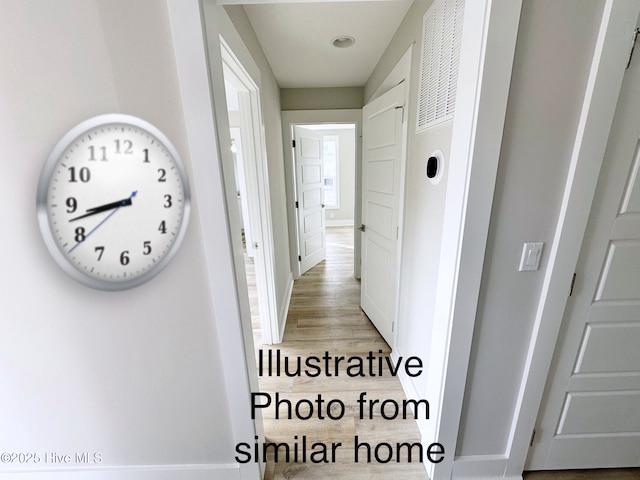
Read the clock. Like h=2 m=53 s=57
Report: h=8 m=42 s=39
